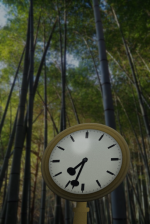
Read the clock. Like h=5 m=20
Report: h=7 m=33
